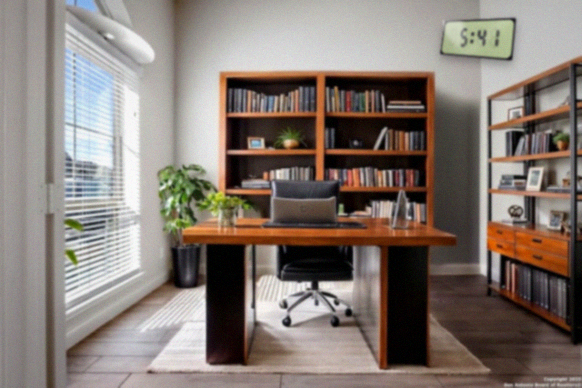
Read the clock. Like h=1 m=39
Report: h=5 m=41
